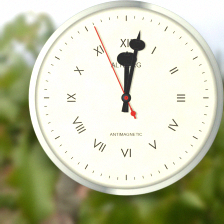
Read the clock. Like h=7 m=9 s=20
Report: h=12 m=1 s=56
